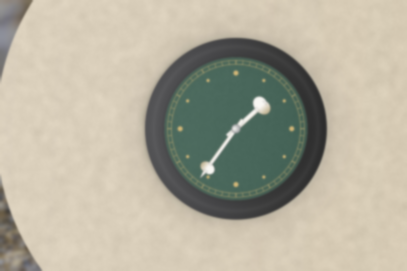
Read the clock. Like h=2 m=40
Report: h=1 m=36
